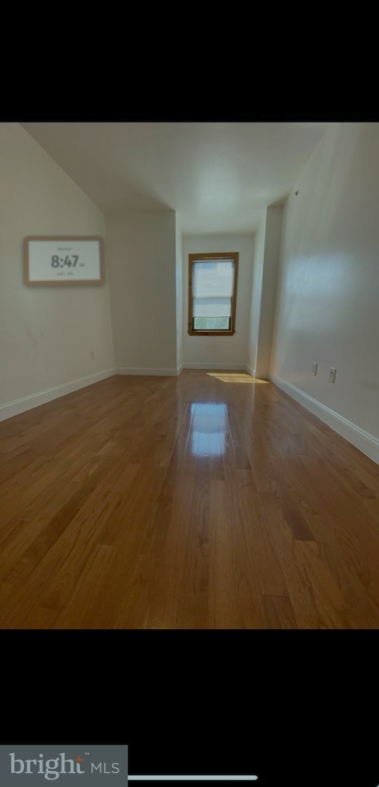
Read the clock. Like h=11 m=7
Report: h=8 m=47
